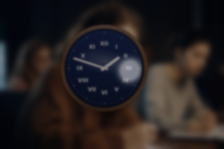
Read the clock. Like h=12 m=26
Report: h=1 m=48
